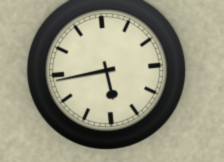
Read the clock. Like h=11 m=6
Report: h=5 m=44
